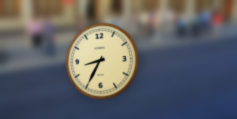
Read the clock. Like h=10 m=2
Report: h=8 m=35
